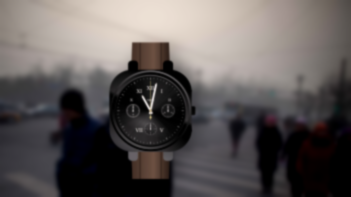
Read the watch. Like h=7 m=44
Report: h=11 m=2
